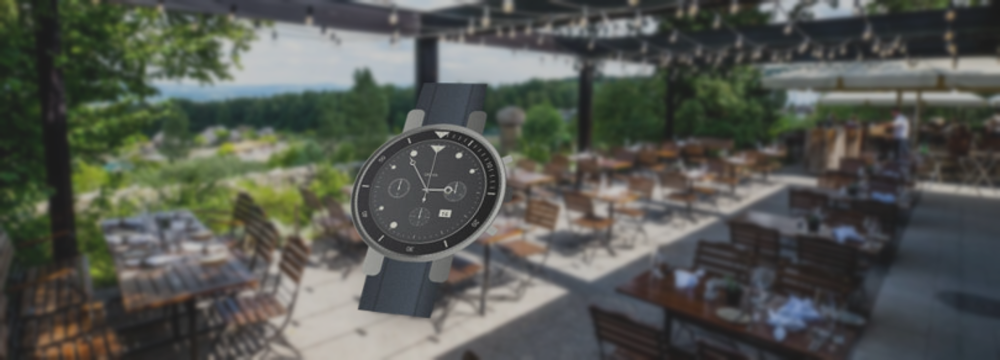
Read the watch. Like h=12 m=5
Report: h=2 m=54
